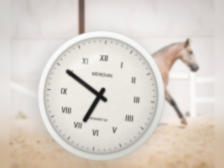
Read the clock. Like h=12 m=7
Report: h=6 m=50
